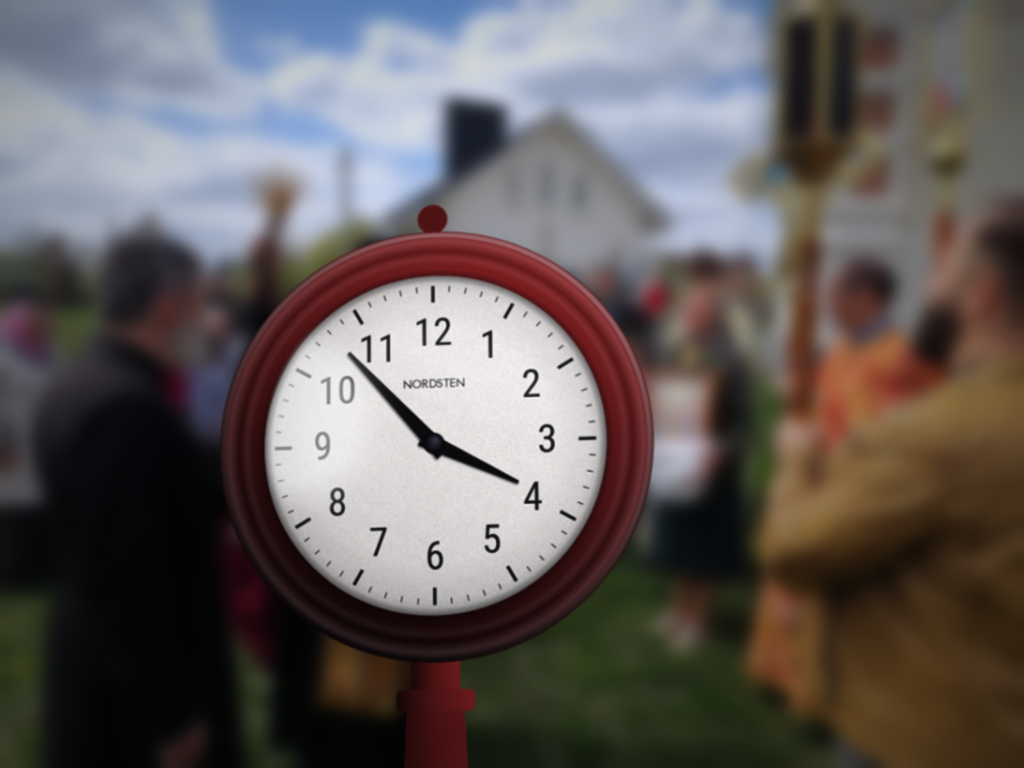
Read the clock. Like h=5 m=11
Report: h=3 m=53
